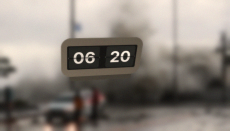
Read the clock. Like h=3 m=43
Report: h=6 m=20
